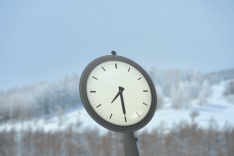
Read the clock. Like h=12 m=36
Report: h=7 m=30
